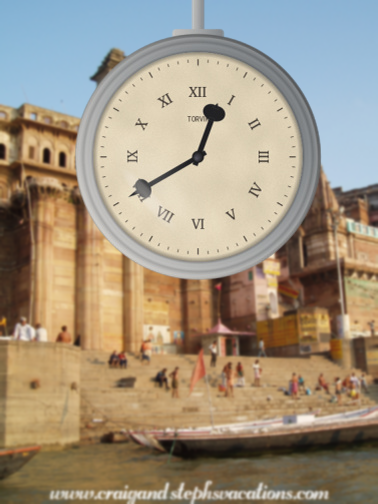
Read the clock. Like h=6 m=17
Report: h=12 m=40
